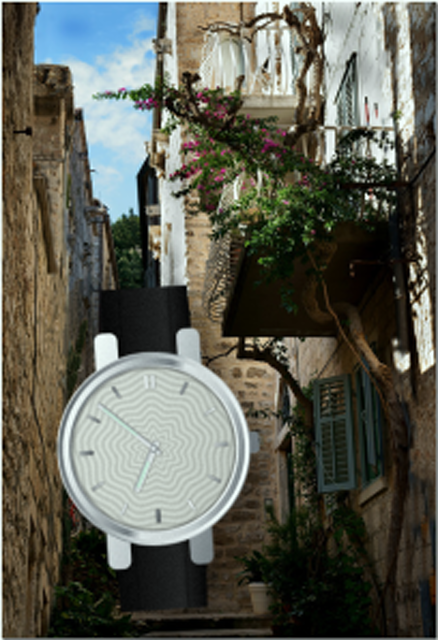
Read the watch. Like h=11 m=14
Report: h=6 m=52
